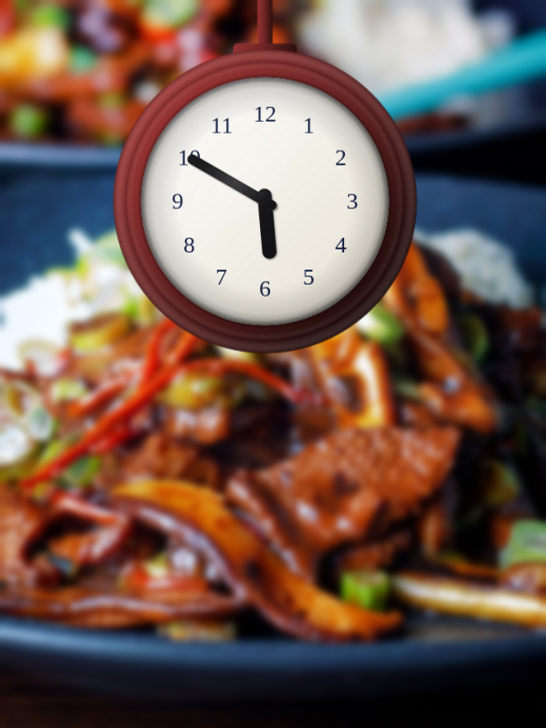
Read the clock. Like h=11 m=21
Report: h=5 m=50
